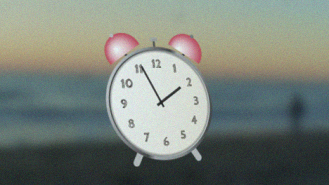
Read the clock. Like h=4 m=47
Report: h=1 m=56
